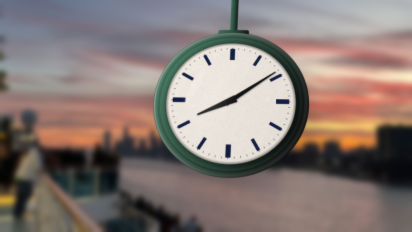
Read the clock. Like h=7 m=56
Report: h=8 m=9
